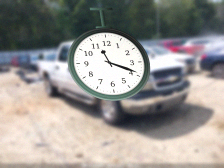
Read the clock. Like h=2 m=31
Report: h=11 m=19
